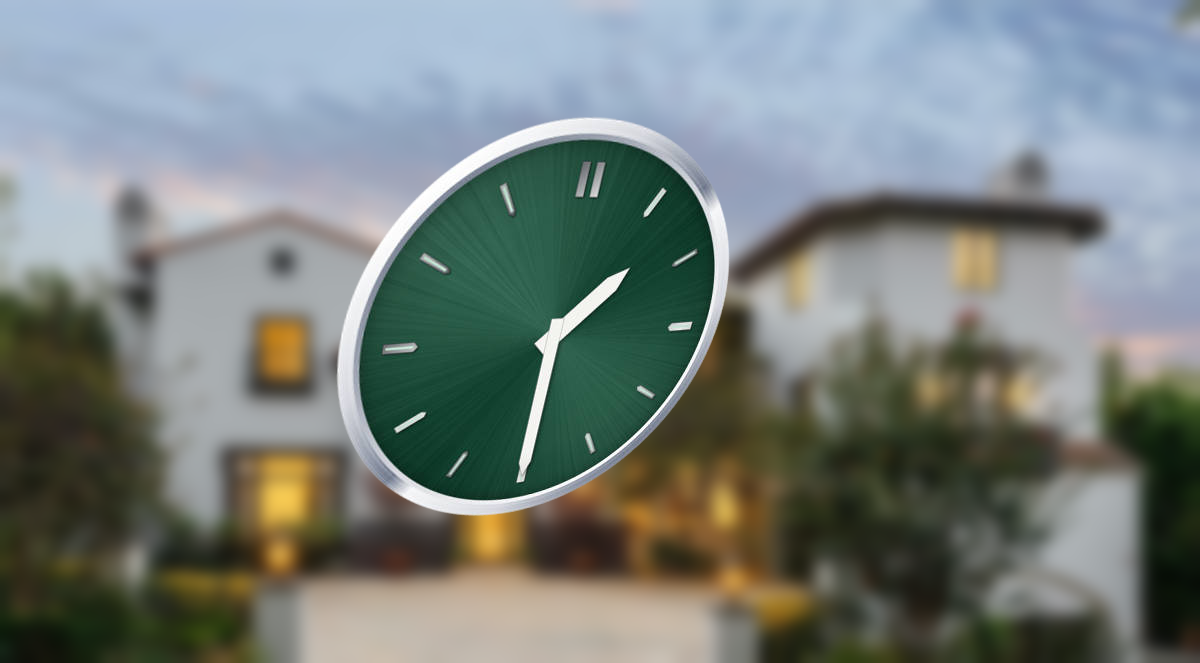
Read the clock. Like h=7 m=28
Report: h=1 m=30
